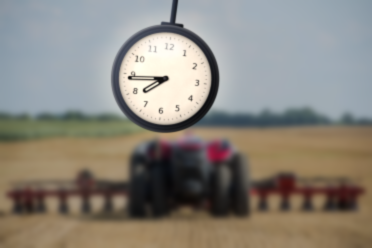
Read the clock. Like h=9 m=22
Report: h=7 m=44
